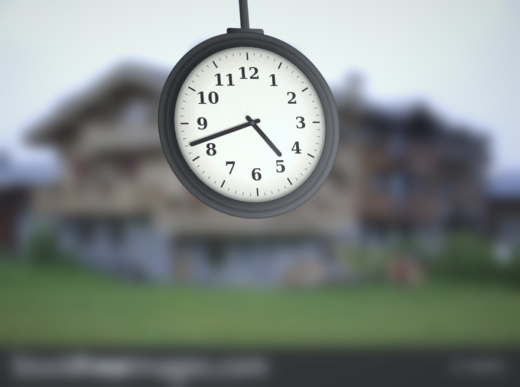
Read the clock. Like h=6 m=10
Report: h=4 m=42
